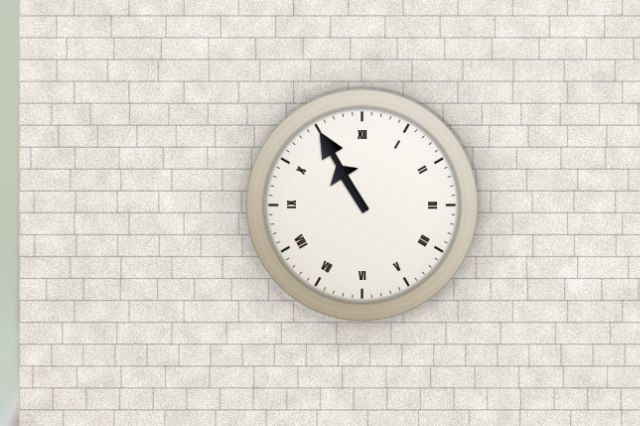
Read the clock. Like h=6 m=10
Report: h=10 m=55
